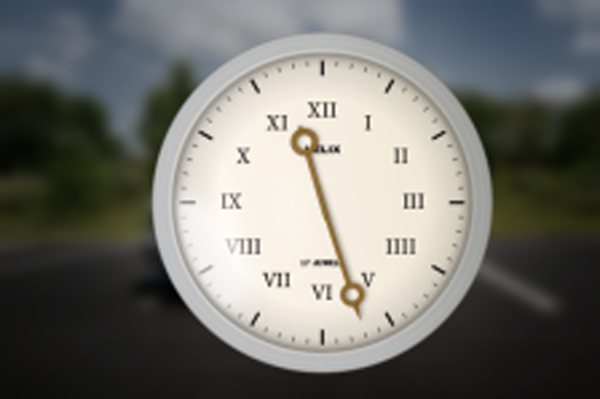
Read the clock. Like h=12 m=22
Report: h=11 m=27
